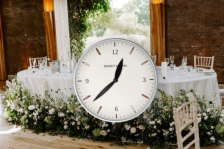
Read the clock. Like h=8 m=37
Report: h=12 m=38
